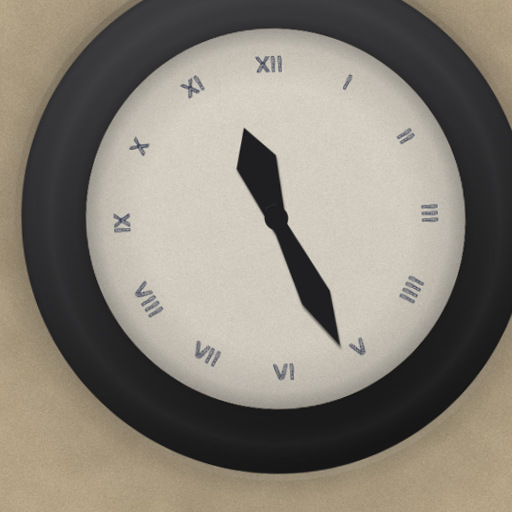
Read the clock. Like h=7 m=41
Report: h=11 m=26
